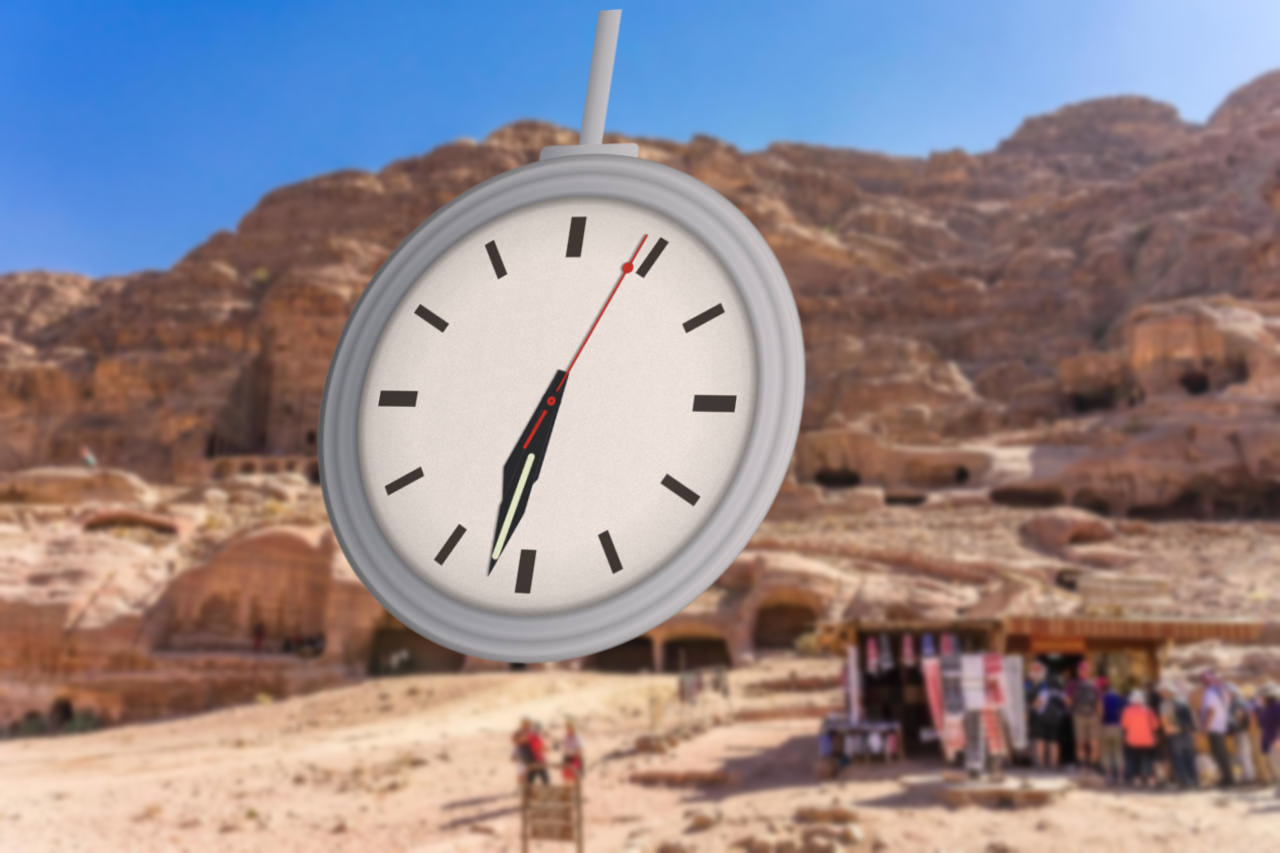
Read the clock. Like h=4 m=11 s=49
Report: h=6 m=32 s=4
